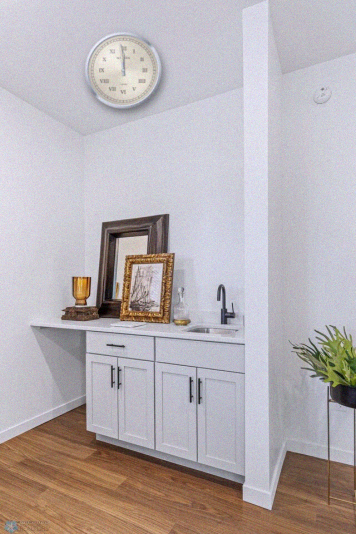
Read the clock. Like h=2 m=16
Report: h=11 m=59
